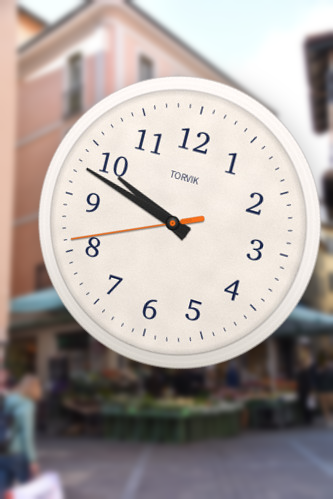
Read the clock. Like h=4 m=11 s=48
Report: h=9 m=47 s=41
